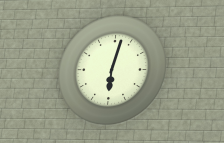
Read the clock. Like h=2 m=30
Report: h=6 m=2
